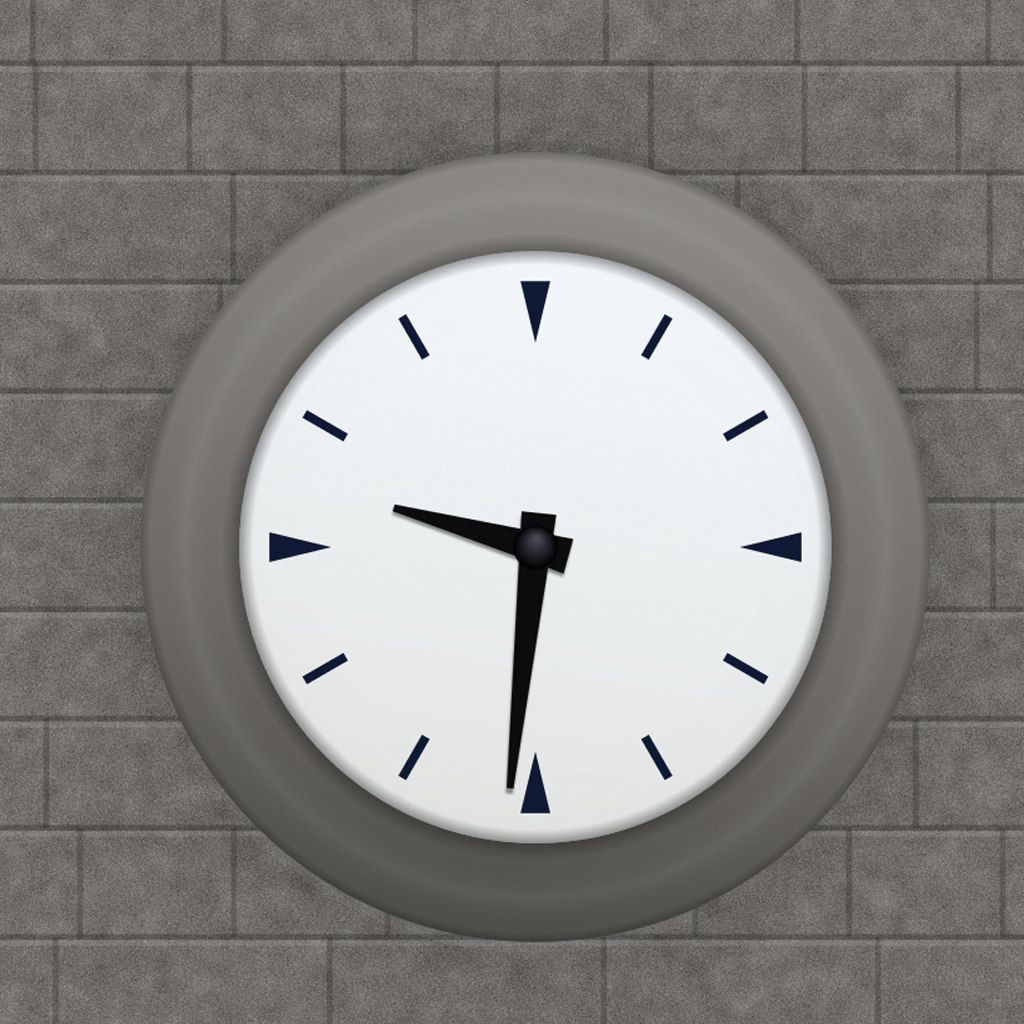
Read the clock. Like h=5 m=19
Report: h=9 m=31
